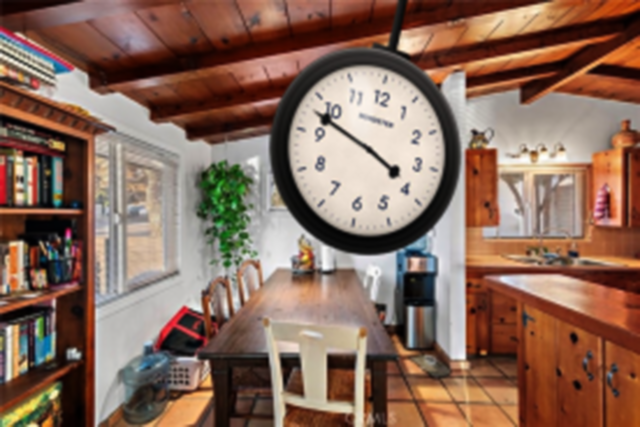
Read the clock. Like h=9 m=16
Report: h=3 m=48
